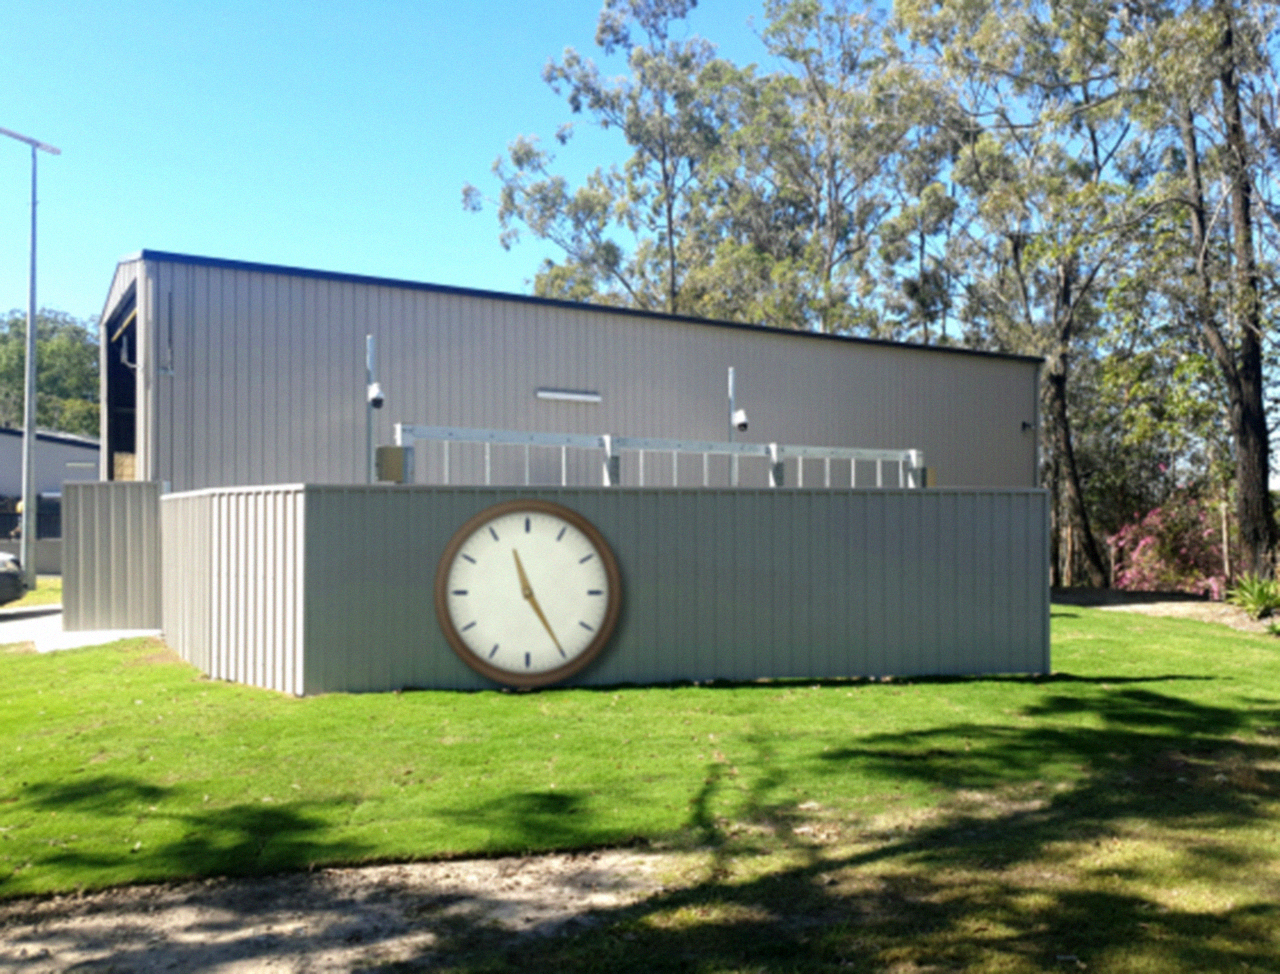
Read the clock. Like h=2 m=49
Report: h=11 m=25
